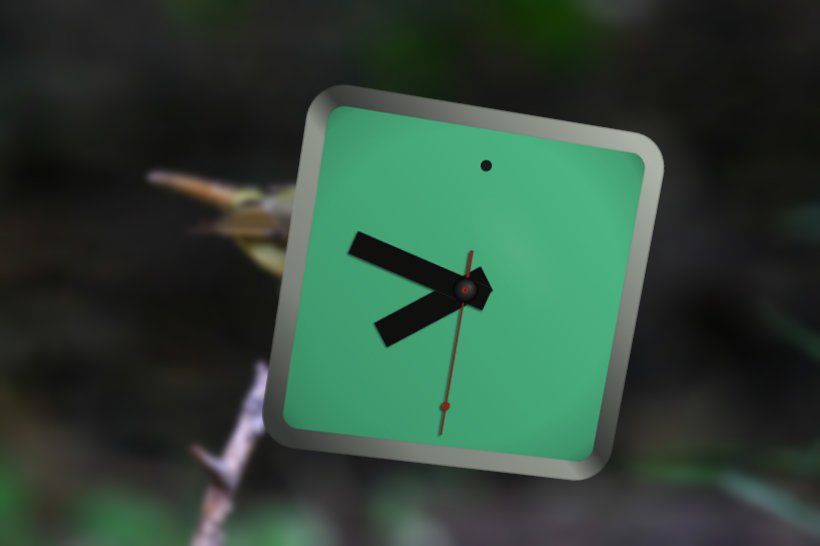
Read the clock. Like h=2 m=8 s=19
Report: h=7 m=47 s=30
